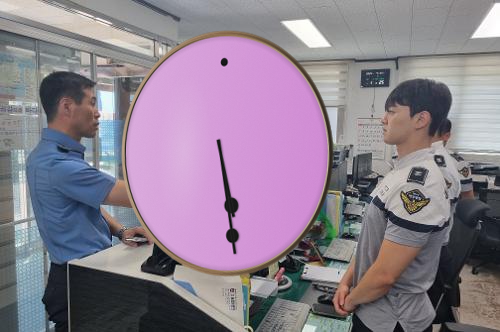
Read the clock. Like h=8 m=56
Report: h=5 m=28
